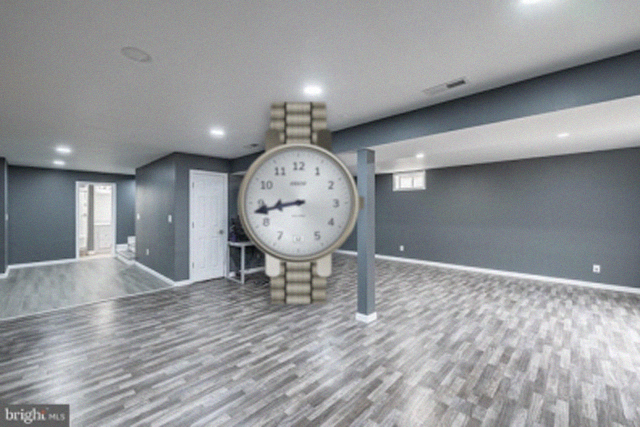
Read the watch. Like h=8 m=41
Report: h=8 m=43
